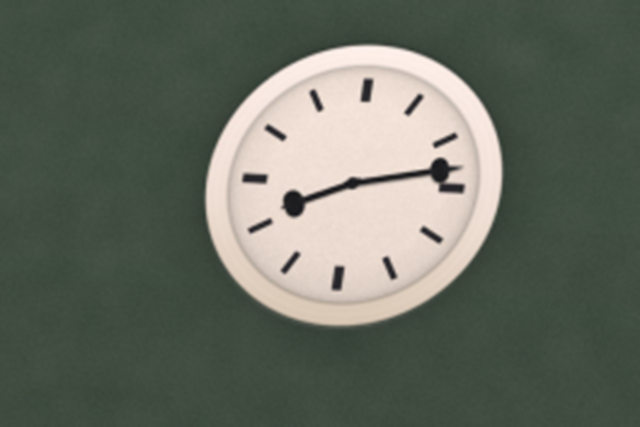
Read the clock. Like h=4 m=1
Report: h=8 m=13
